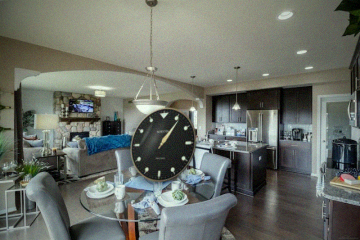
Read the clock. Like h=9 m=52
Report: h=1 m=6
